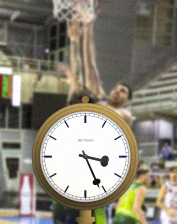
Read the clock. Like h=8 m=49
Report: h=3 m=26
